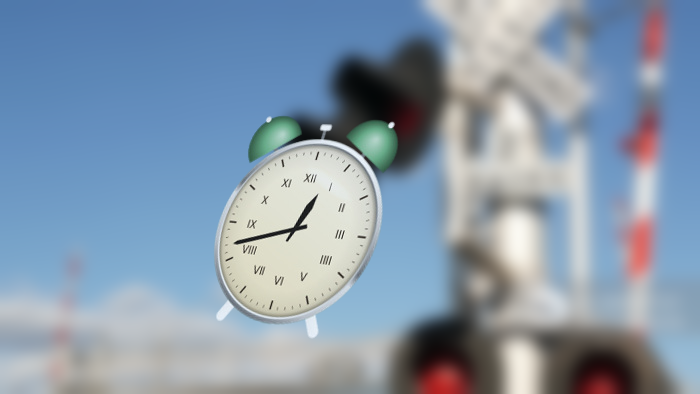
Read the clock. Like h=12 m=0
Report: h=12 m=42
